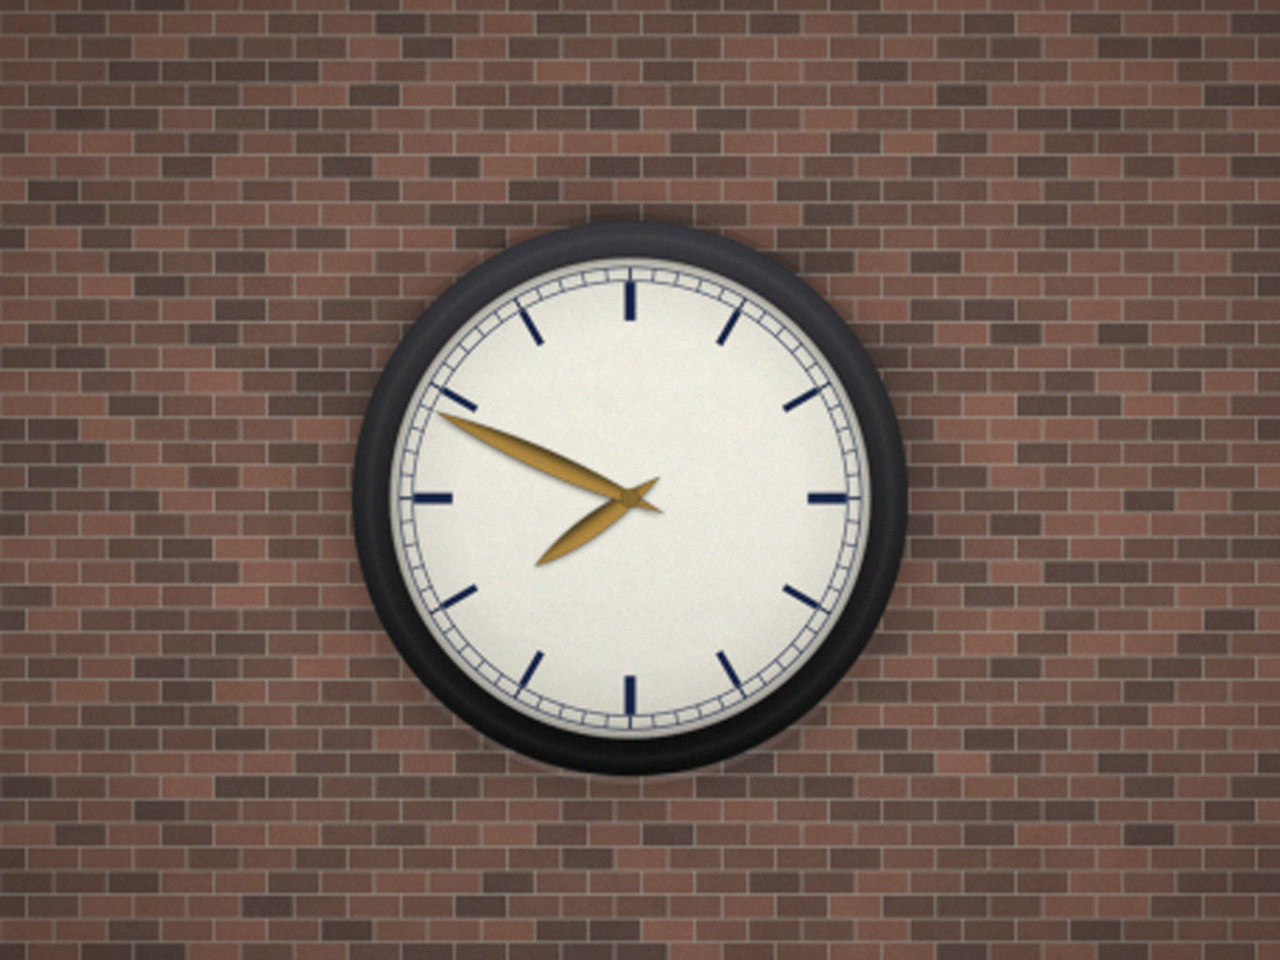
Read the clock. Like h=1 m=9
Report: h=7 m=49
